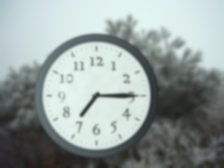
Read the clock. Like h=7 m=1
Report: h=7 m=15
